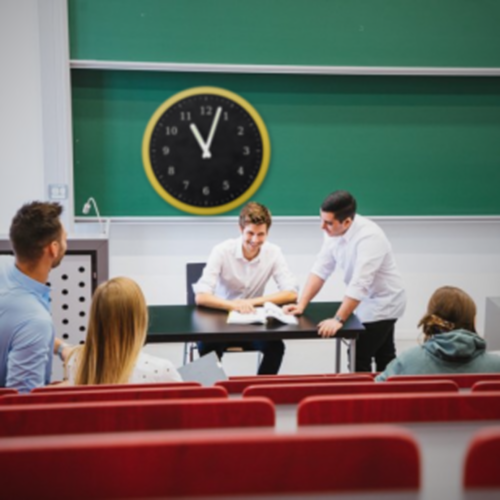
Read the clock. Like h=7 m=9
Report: h=11 m=3
